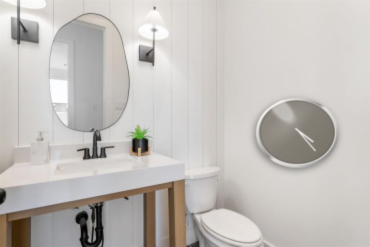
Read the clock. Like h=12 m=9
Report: h=4 m=24
